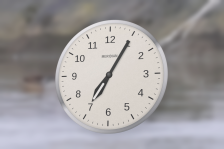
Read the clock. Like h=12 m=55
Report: h=7 m=5
